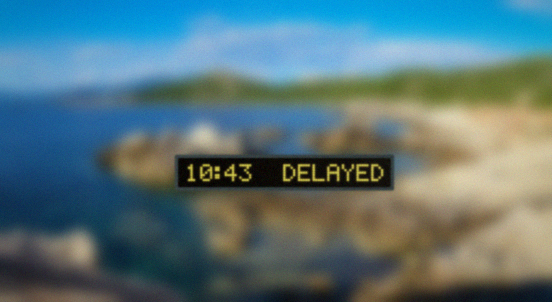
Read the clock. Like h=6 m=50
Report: h=10 m=43
